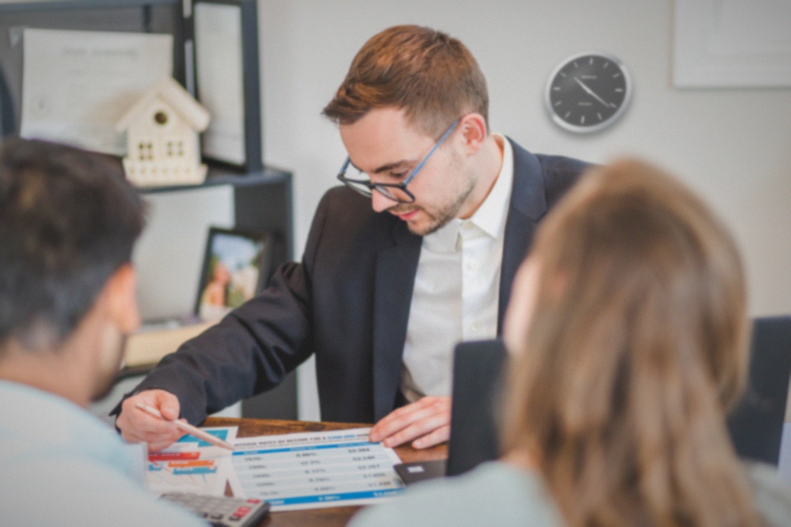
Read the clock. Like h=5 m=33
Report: h=10 m=21
